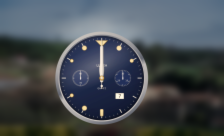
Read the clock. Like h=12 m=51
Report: h=12 m=0
